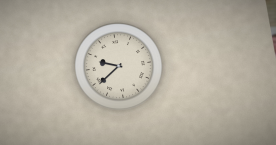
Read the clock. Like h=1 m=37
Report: h=9 m=39
